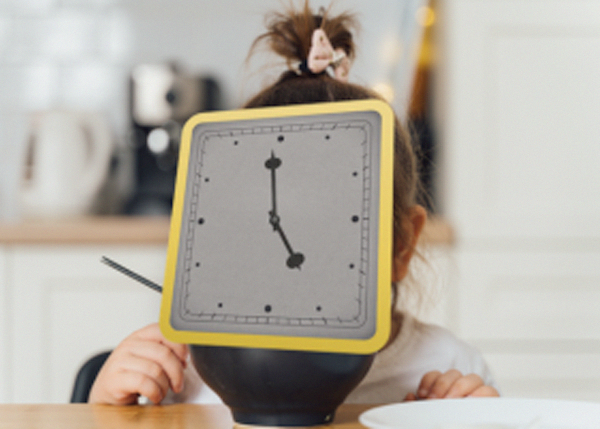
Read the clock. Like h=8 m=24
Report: h=4 m=59
